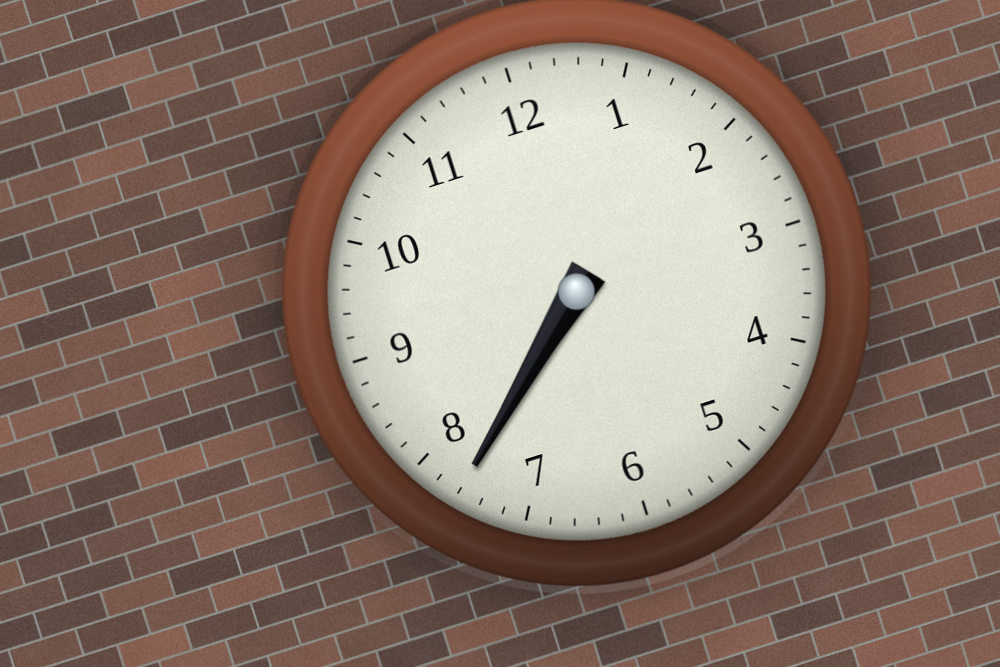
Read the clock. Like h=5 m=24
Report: h=7 m=38
